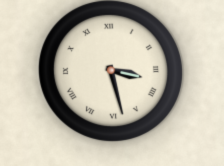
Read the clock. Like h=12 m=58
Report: h=3 m=28
